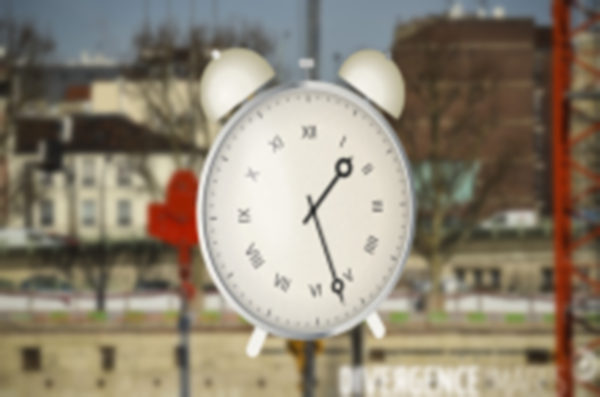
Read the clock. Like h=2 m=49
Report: h=1 m=27
